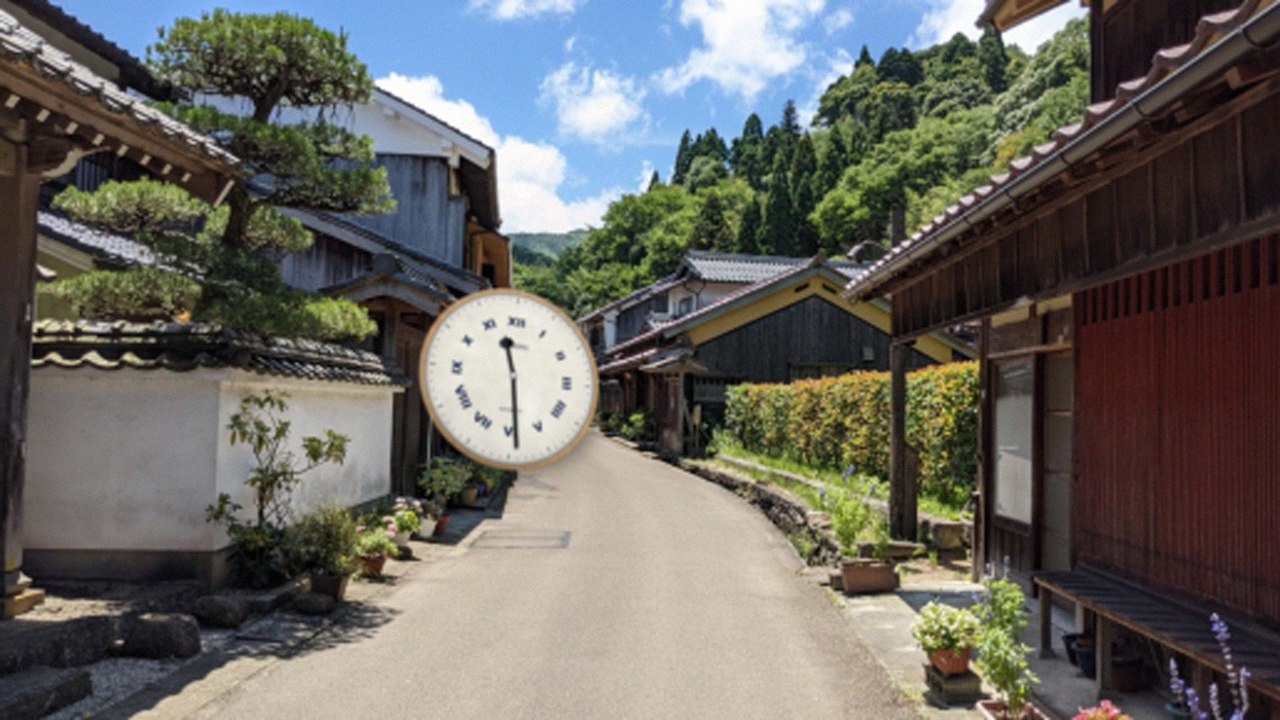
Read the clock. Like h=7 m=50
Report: h=11 m=29
